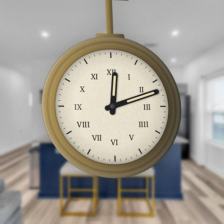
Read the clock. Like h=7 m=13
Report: h=12 m=12
